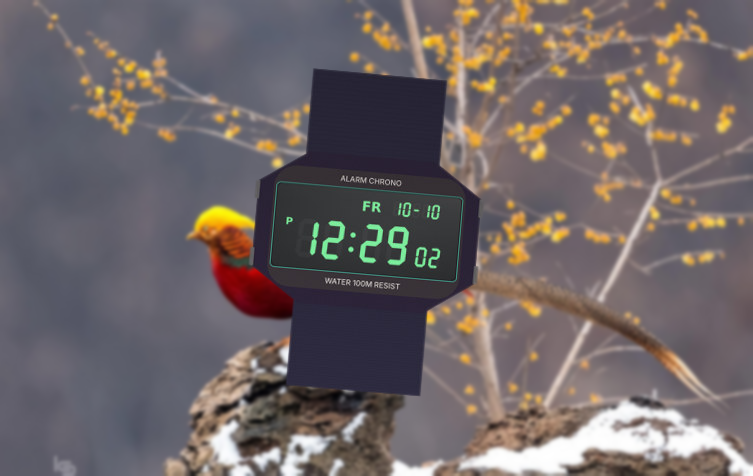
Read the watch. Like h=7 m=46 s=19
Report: h=12 m=29 s=2
